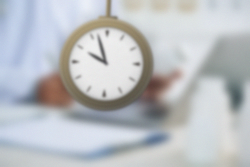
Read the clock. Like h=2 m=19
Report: h=9 m=57
